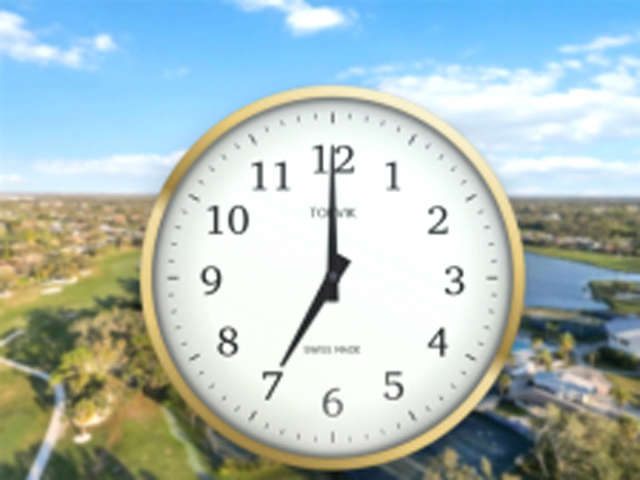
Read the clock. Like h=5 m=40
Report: h=7 m=0
